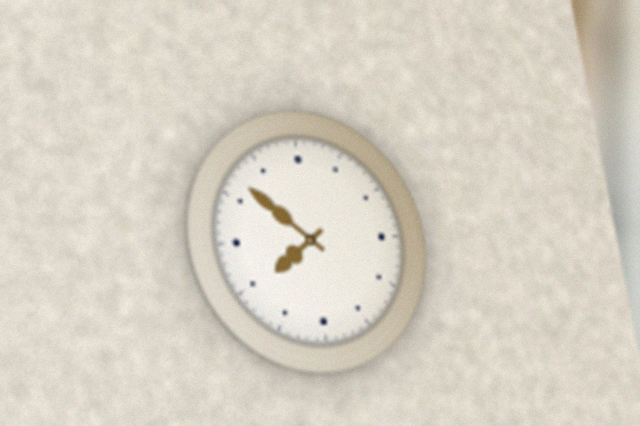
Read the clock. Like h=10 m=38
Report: h=7 m=52
